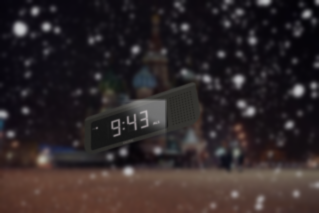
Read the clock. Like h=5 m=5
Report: h=9 m=43
